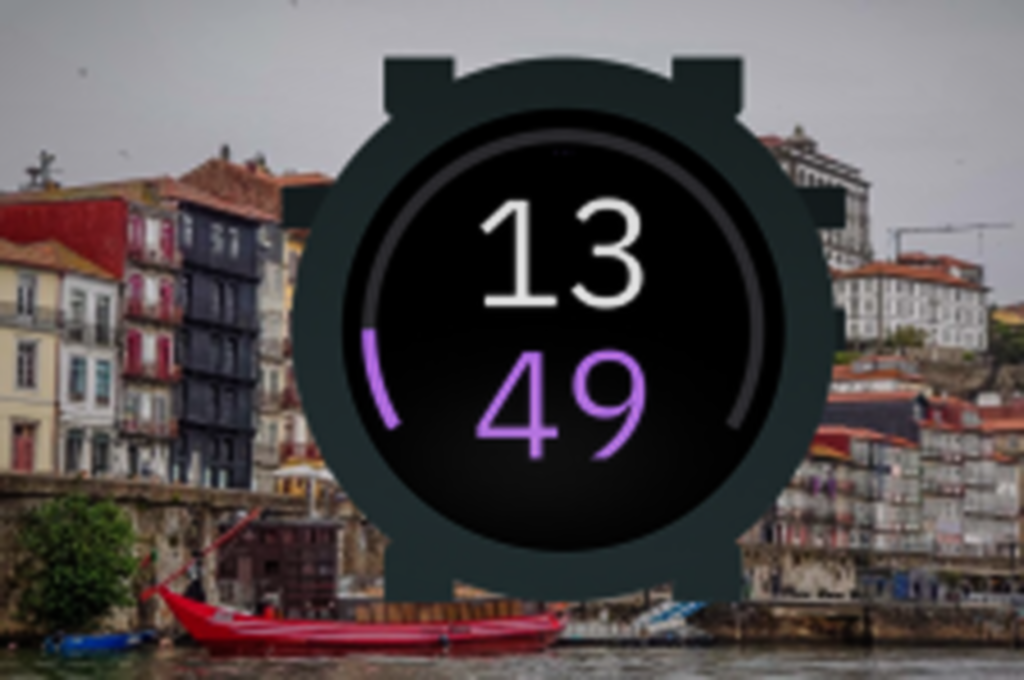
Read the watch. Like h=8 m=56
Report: h=13 m=49
